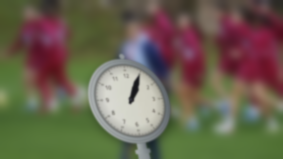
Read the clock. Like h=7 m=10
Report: h=1 m=5
